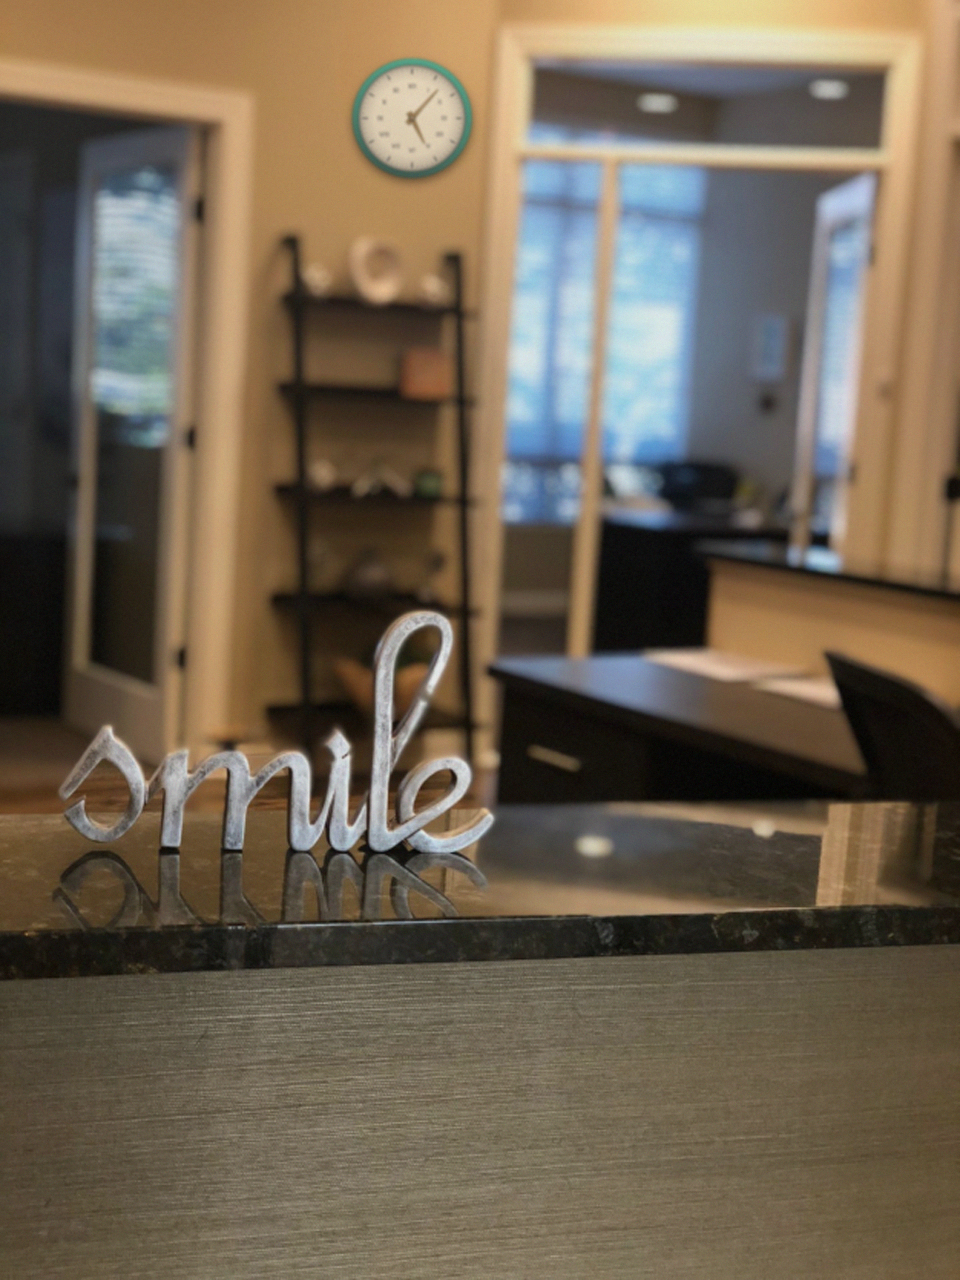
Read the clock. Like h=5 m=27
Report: h=5 m=7
